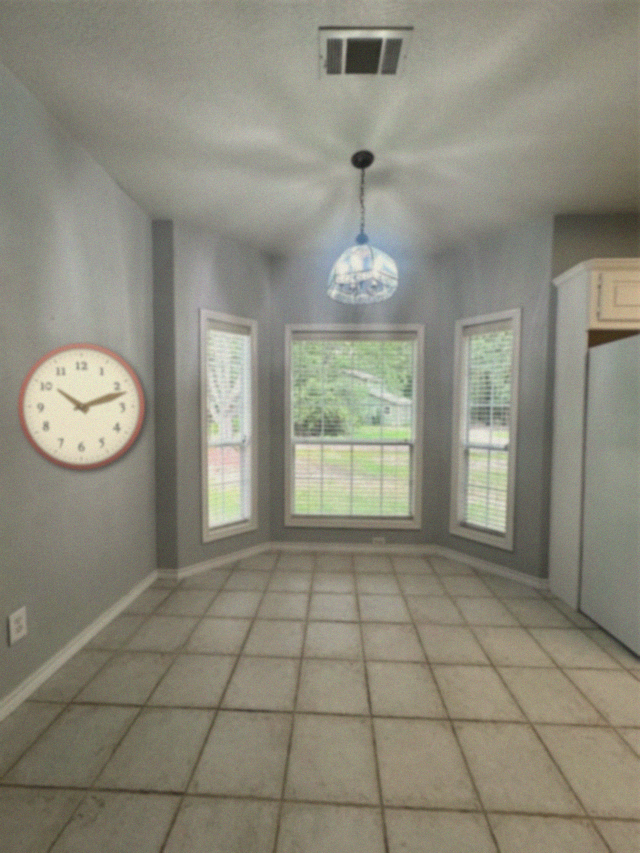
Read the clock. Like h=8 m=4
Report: h=10 m=12
